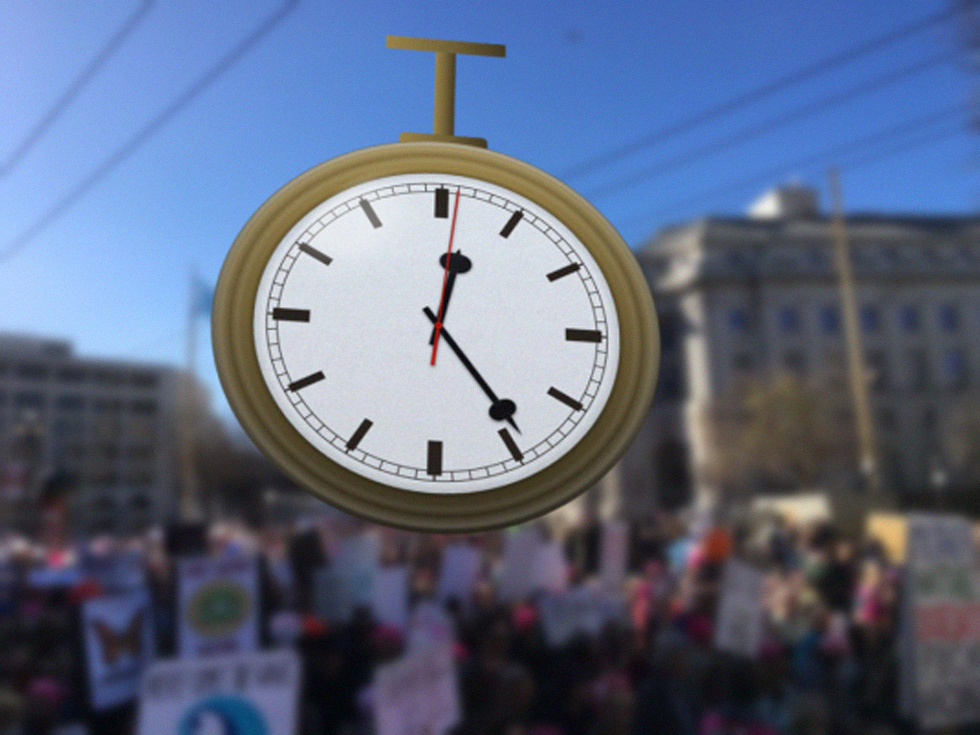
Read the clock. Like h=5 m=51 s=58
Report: h=12 m=24 s=1
